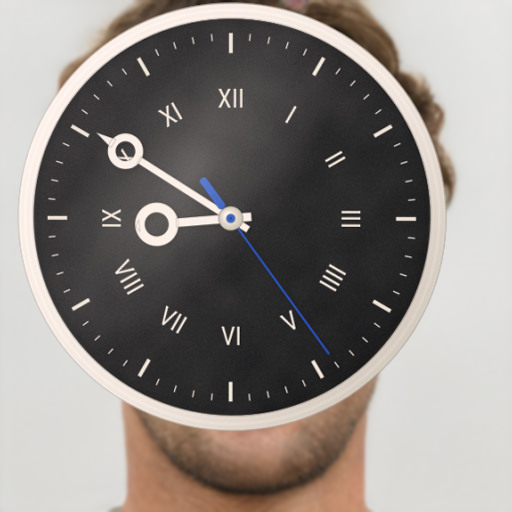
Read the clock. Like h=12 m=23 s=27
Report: h=8 m=50 s=24
